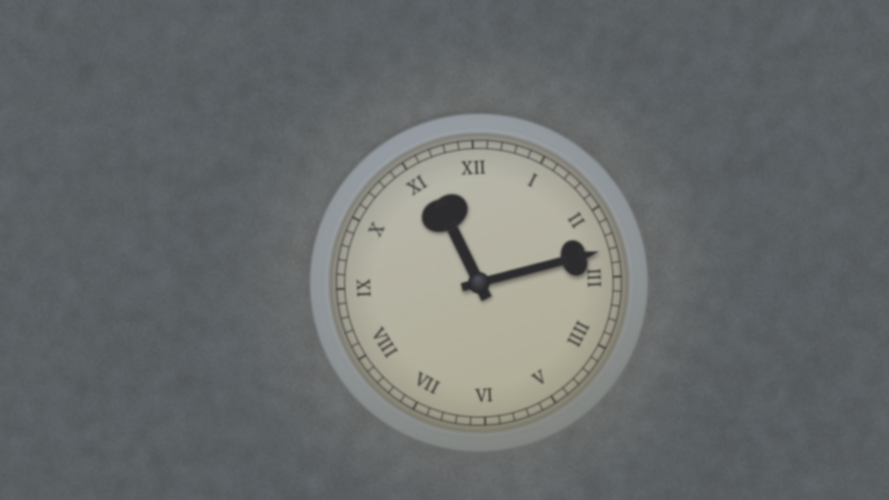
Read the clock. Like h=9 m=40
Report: h=11 m=13
